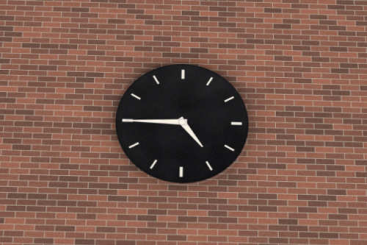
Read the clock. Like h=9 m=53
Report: h=4 m=45
